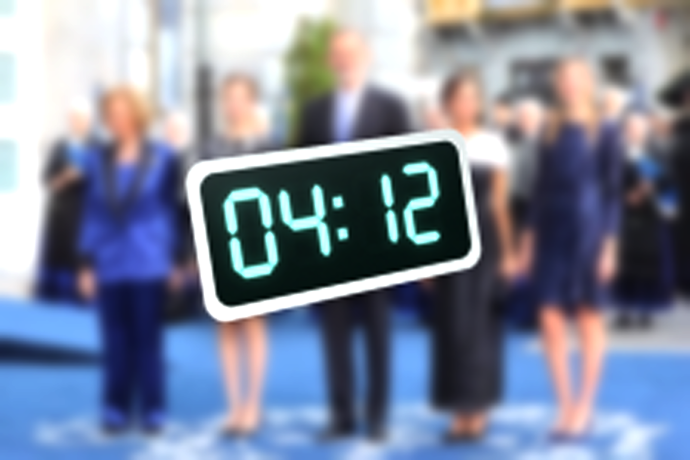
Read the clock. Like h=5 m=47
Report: h=4 m=12
